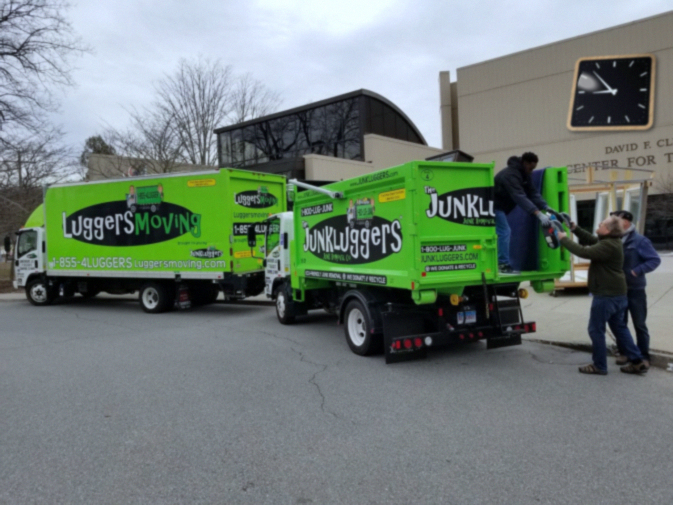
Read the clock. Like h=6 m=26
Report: h=8 m=53
